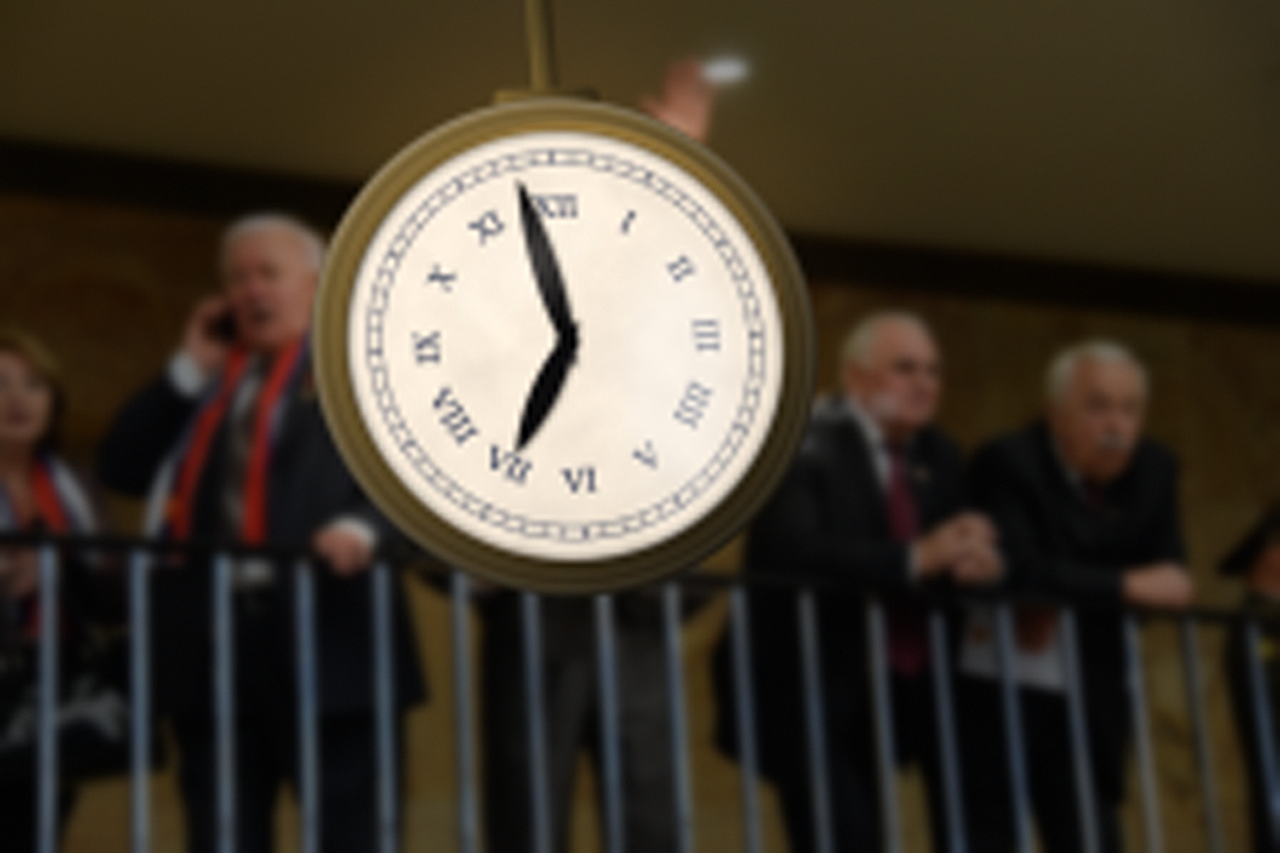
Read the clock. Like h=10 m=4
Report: h=6 m=58
